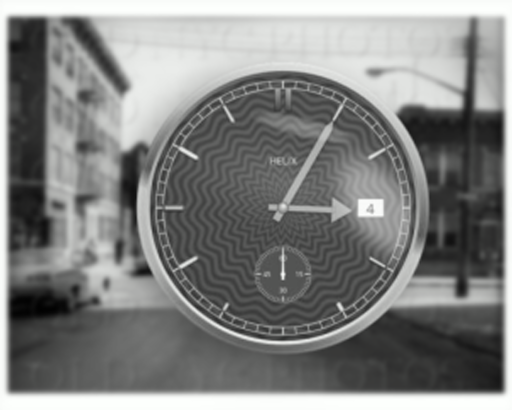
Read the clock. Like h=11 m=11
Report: h=3 m=5
